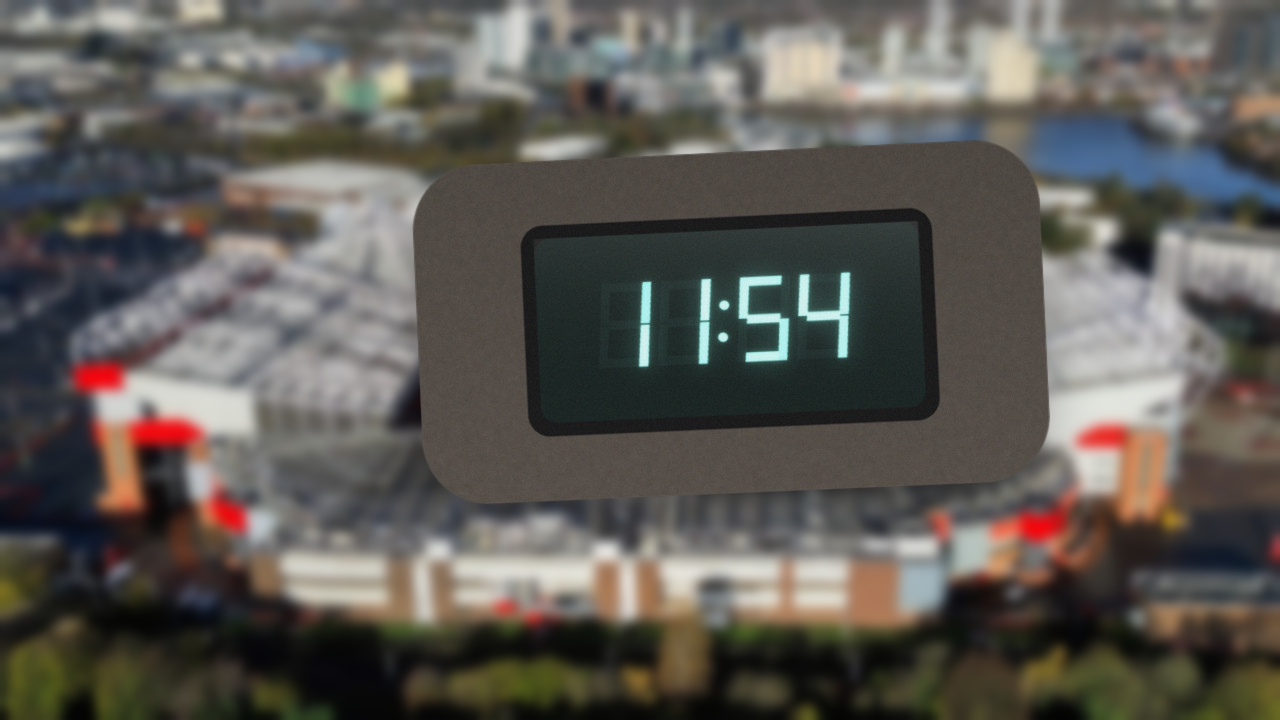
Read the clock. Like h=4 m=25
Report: h=11 m=54
